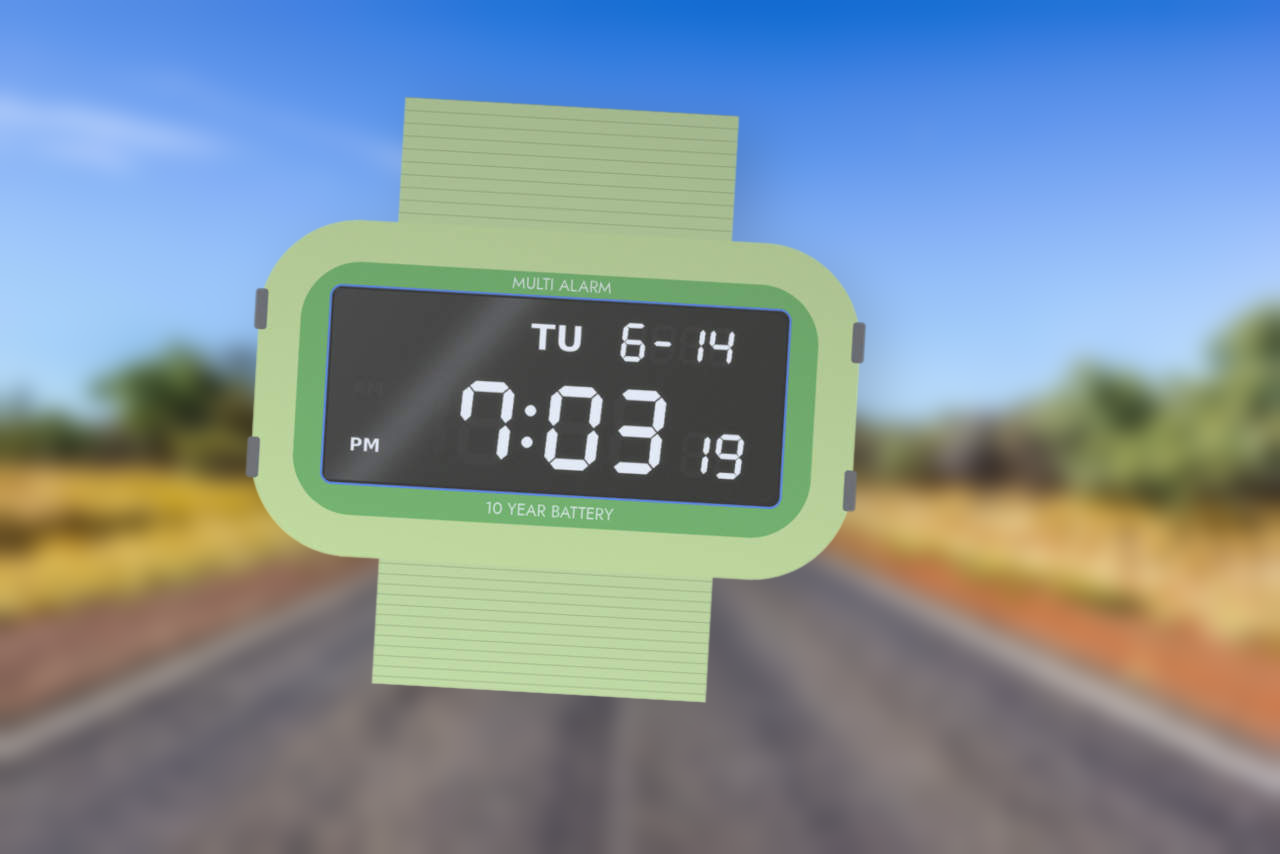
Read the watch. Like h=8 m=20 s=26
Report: h=7 m=3 s=19
